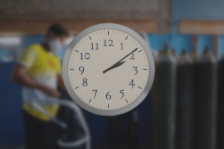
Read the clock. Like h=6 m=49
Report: h=2 m=9
